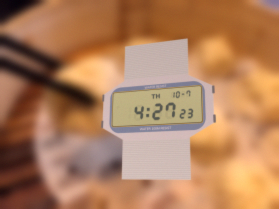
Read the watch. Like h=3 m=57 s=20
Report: h=4 m=27 s=23
